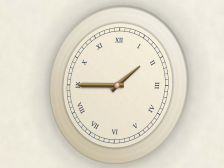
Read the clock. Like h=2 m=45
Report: h=1 m=45
